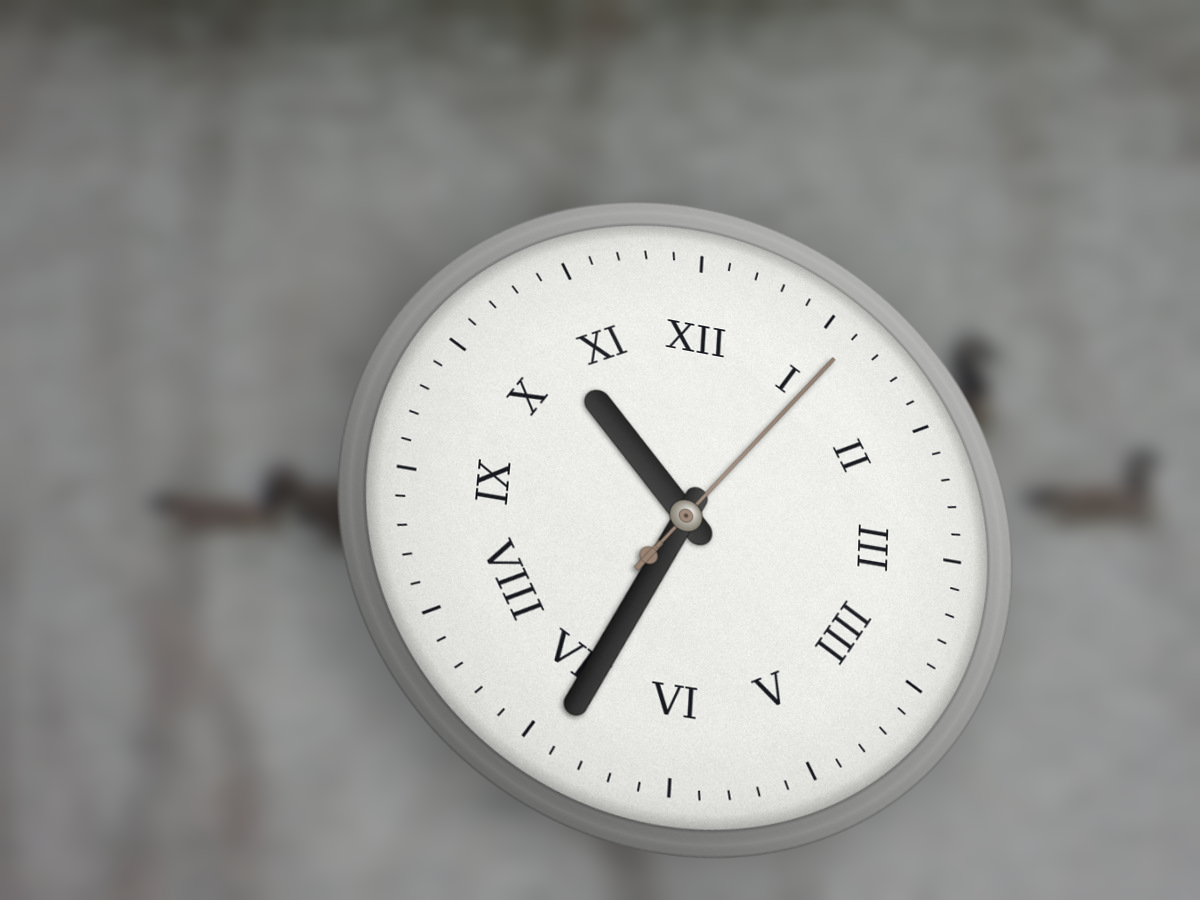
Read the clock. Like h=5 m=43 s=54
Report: h=10 m=34 s=6
